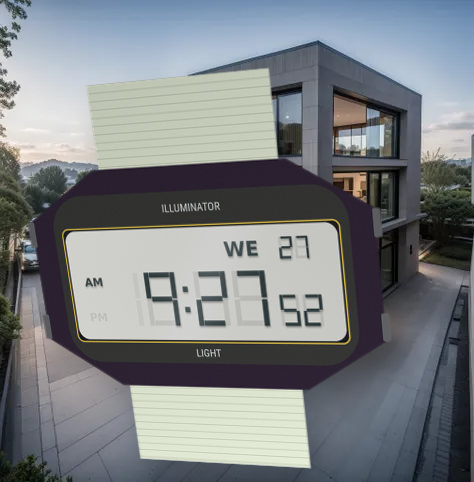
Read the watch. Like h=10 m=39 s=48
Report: h=9 m=27 s=52
